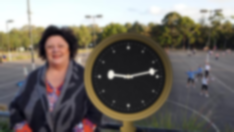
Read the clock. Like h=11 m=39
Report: h=9 m=13
